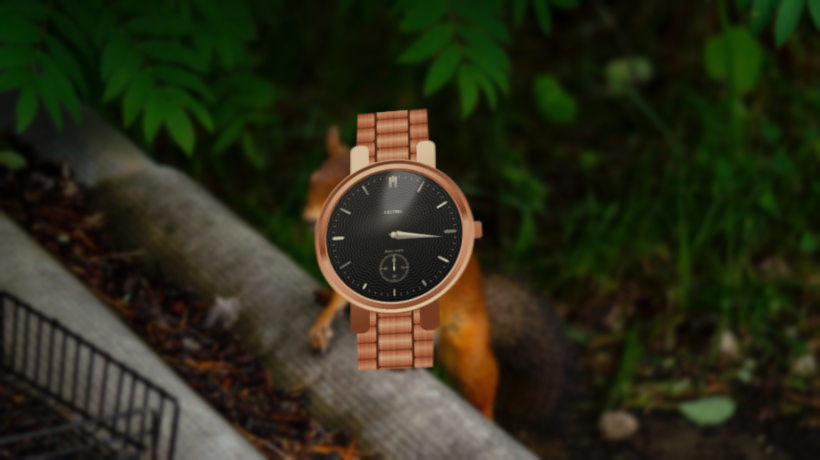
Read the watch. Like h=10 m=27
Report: h=3 m=16
